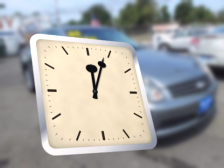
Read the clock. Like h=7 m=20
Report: h=12 m=4
